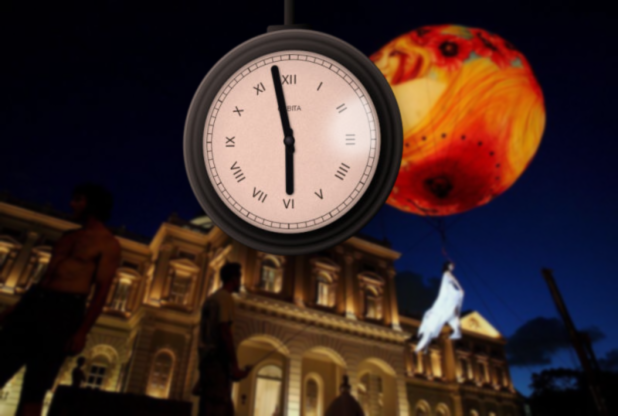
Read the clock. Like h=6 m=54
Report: h=5 m=58
